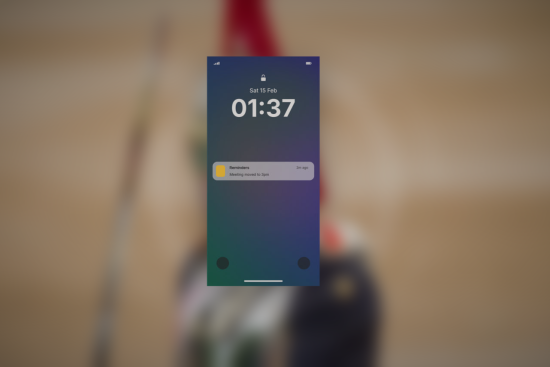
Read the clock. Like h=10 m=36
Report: h=1 m=37
